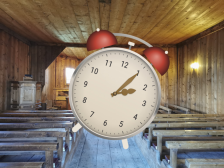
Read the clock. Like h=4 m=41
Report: h=2 m=5
